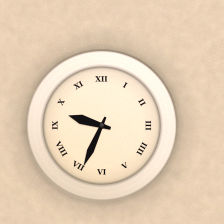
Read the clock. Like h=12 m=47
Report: h=9 m=34
